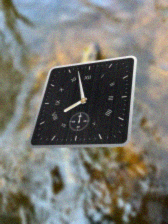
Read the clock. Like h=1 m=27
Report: h=7 m=57
